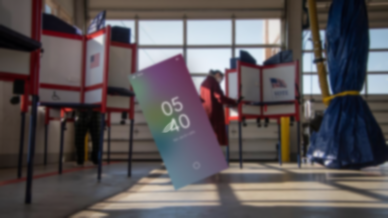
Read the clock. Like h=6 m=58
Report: h=5 m=40
